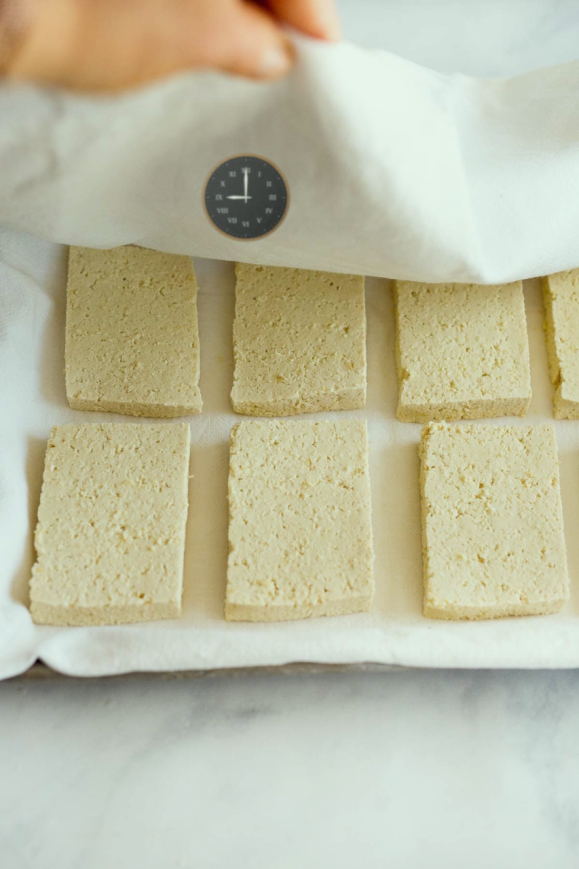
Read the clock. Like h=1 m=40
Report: h=9 m=0
